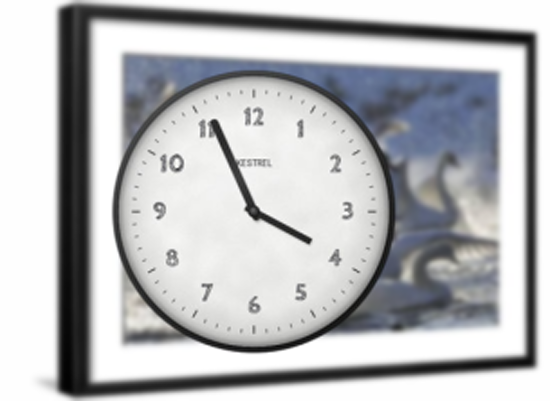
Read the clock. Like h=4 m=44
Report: h=3 m=56
